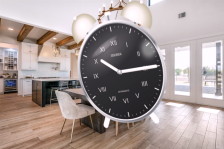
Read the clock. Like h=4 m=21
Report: h=10 m=15
